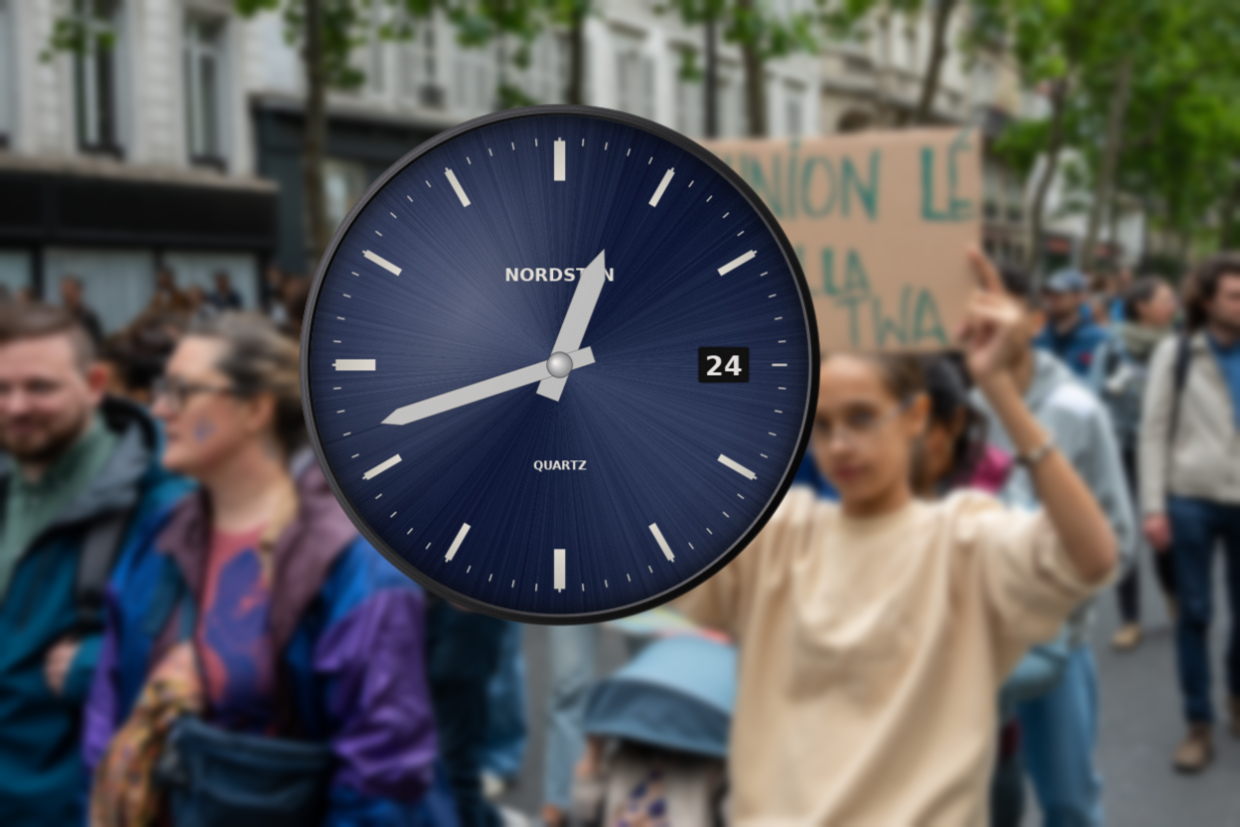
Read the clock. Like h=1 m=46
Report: h=12 m=42
